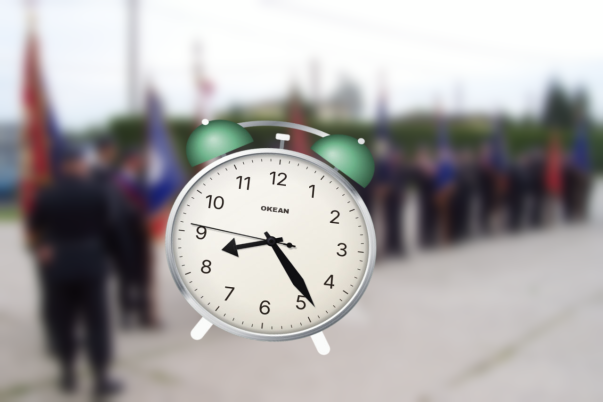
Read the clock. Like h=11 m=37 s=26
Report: h=8 m=23 s=46
